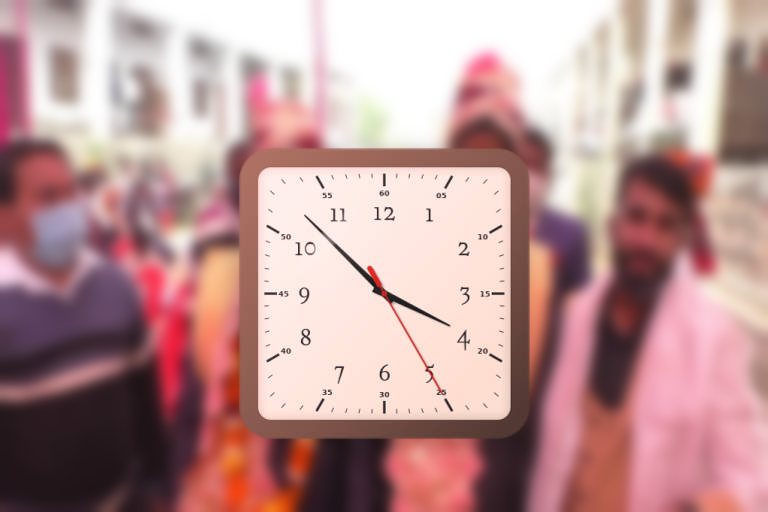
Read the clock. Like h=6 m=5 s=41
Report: h=3 m=52 s=25
